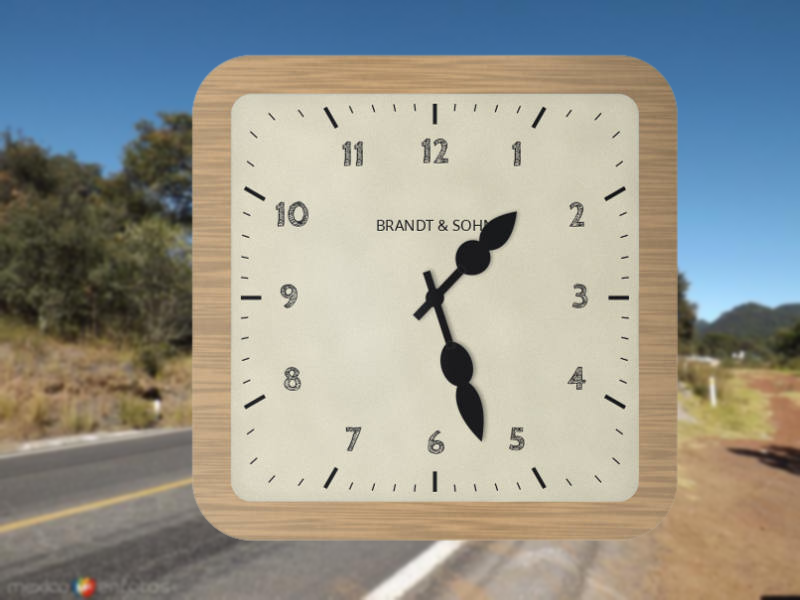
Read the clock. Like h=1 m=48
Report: h=1 m=27
